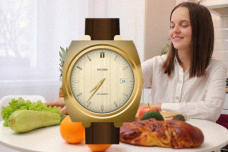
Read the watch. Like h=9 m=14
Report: h=7 m=36
